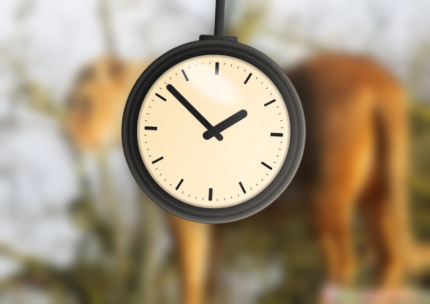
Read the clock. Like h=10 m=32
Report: h=1 m=52
